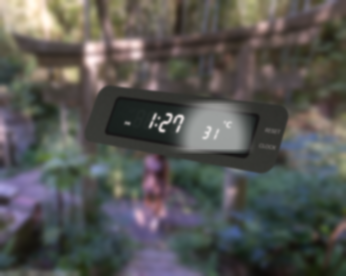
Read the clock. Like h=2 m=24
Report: h=1 m=27
